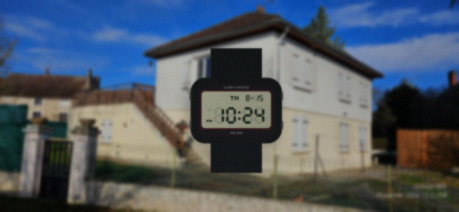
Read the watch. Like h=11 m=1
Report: h=10 m=24
